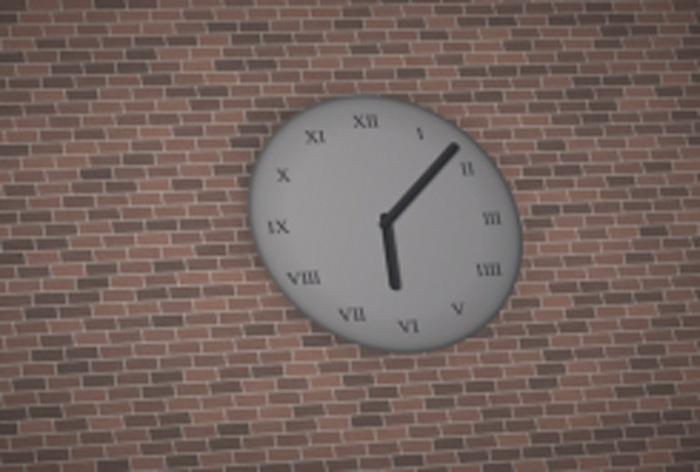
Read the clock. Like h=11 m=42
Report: h=6 m=8
